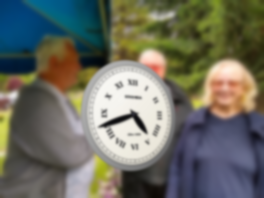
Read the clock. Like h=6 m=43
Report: h=4 m=42
